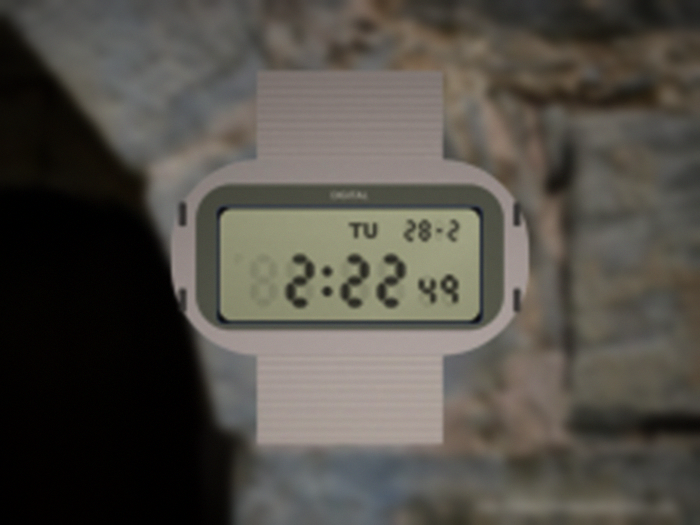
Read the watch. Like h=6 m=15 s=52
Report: h=2 m=22 s=49
